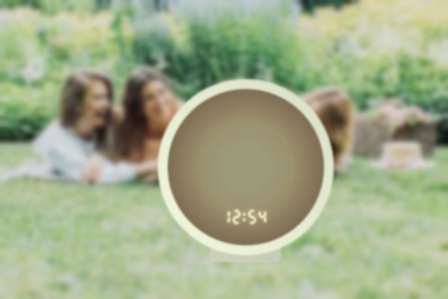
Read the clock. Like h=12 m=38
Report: h=12 m=54
